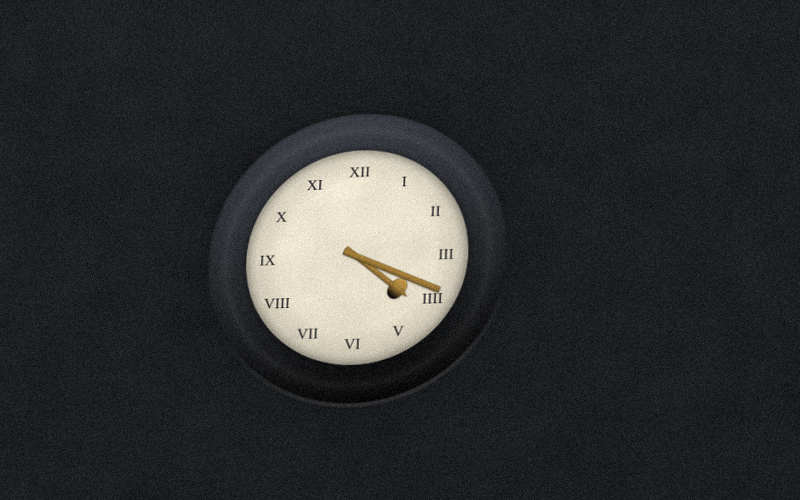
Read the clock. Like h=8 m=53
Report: h=4 m=19
